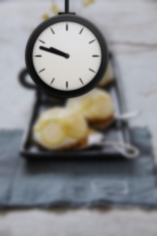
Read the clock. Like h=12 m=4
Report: h=9 m=48
